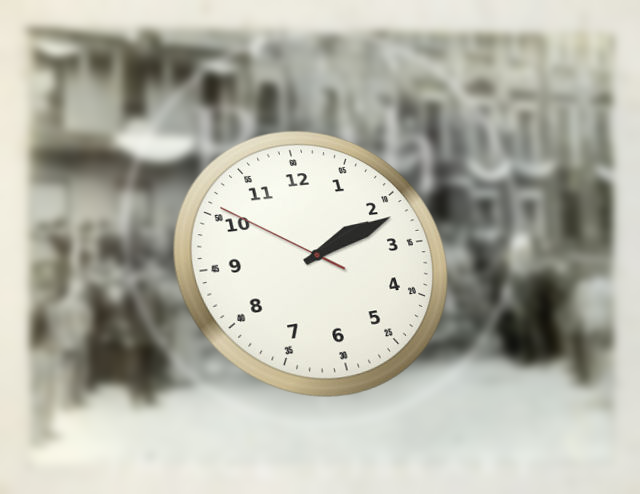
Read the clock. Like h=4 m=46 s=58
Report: h=2 m=11 s=51
